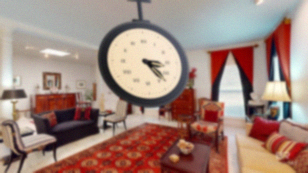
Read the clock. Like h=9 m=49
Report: h=3 m=23
